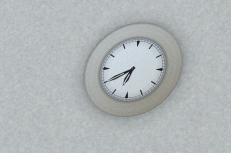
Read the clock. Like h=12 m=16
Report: h=6 m=40
